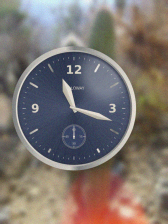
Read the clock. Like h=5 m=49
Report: h=11 m=18
